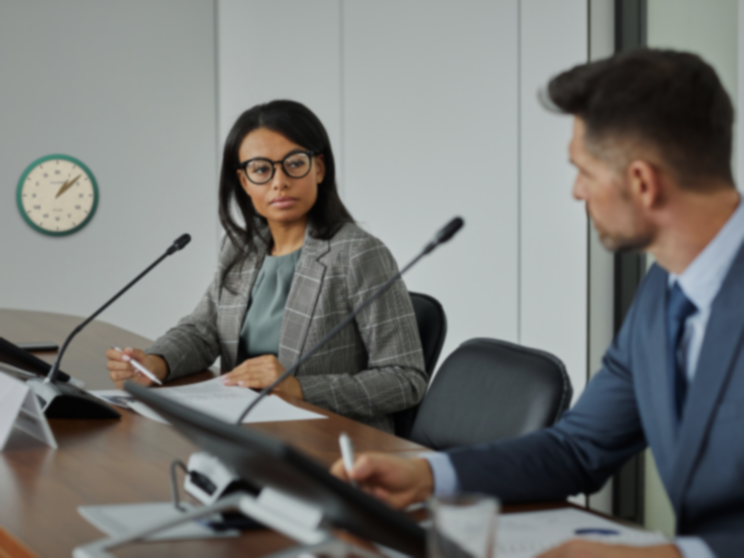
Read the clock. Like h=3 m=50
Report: h=1 m=8
